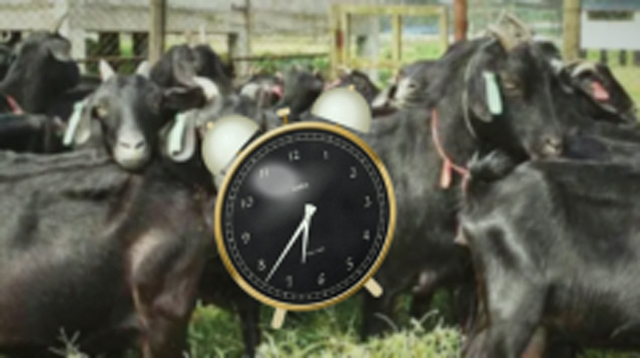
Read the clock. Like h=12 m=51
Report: h=6 m=38
